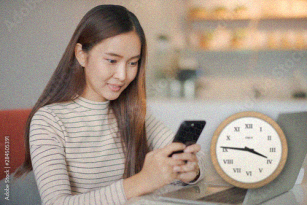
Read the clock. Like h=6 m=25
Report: h=3 m=46
